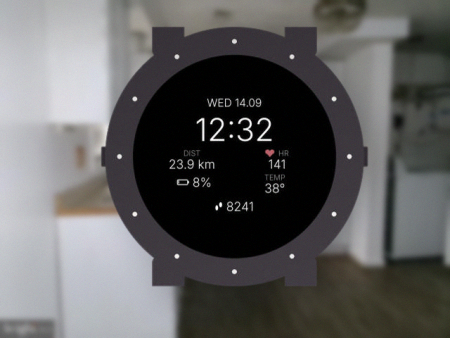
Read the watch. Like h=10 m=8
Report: h=12 m=32
